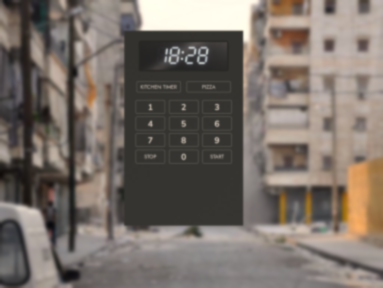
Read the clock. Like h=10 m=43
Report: h=18 m=28
